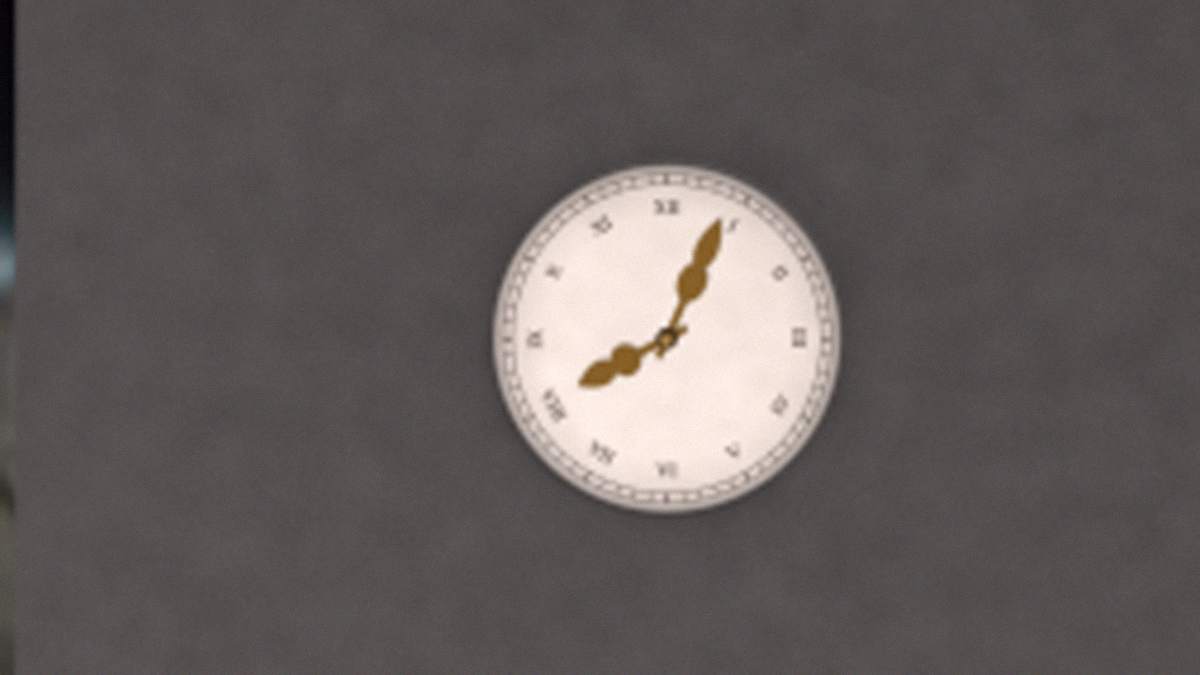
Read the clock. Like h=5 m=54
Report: h=8 m=4
